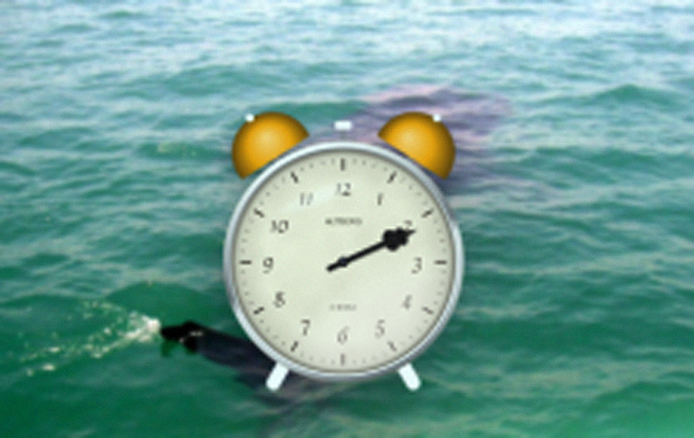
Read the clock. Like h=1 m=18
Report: h=2 m=11
